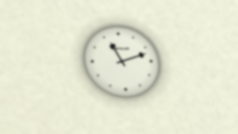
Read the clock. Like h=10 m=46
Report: h=11 m=12
